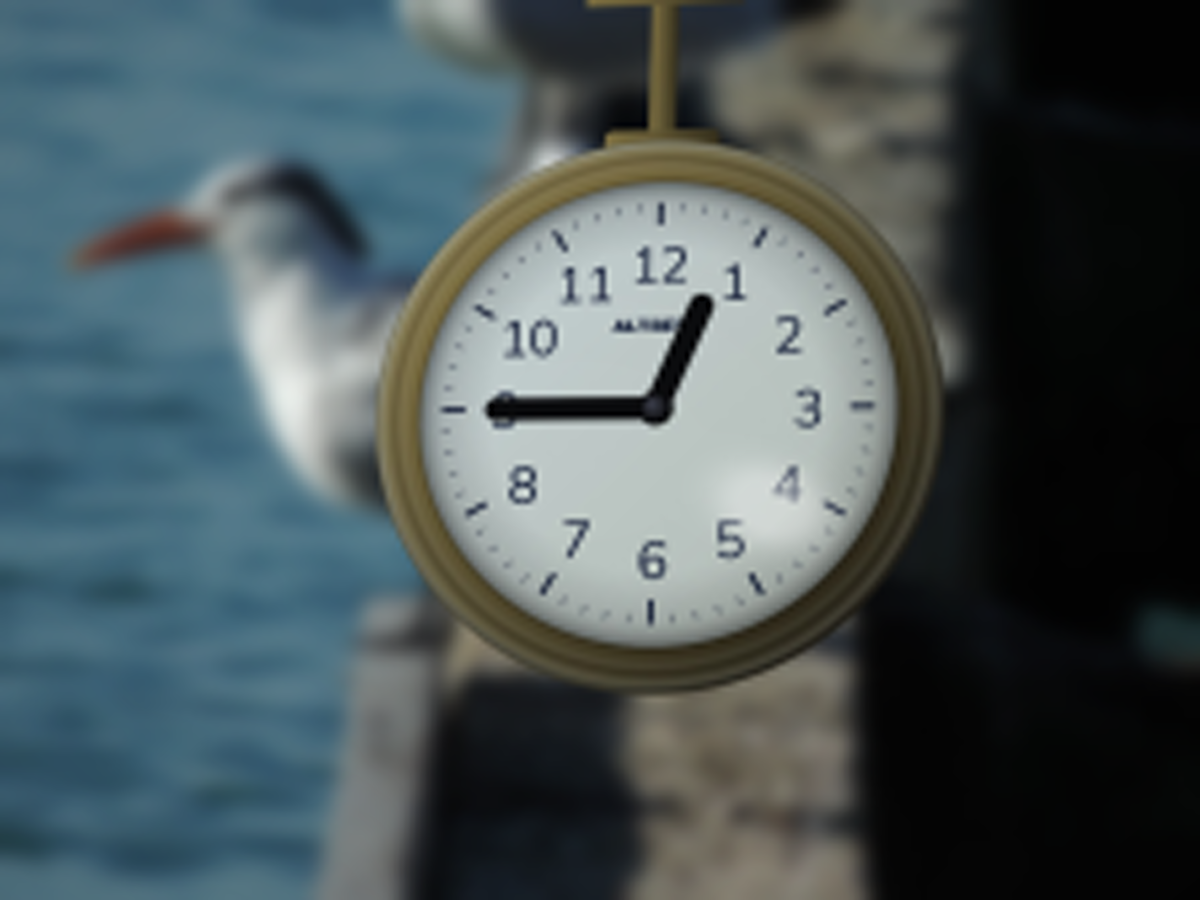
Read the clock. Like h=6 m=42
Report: h=12 m=45
